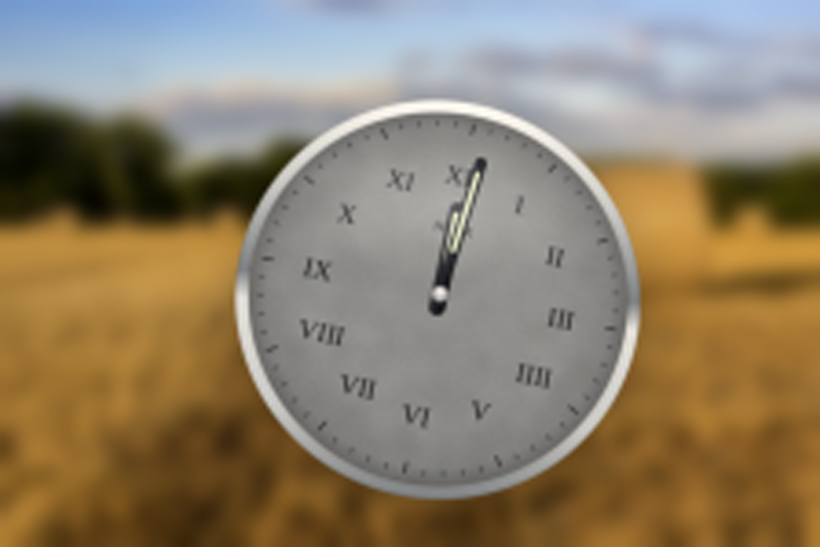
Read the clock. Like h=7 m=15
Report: h=12 m=1
